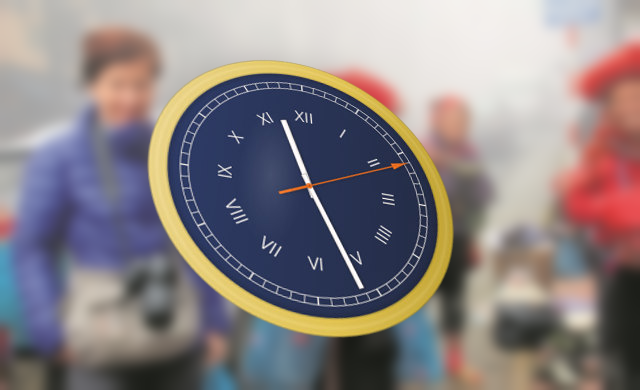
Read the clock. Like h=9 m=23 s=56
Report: h=11 m=26 s=11
